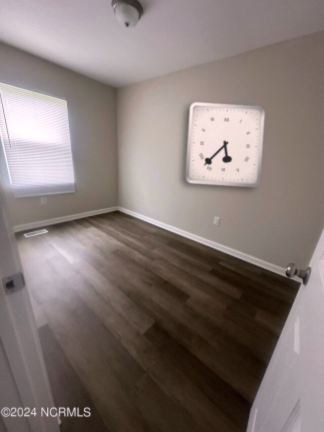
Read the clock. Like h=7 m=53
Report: h=5 m=37
